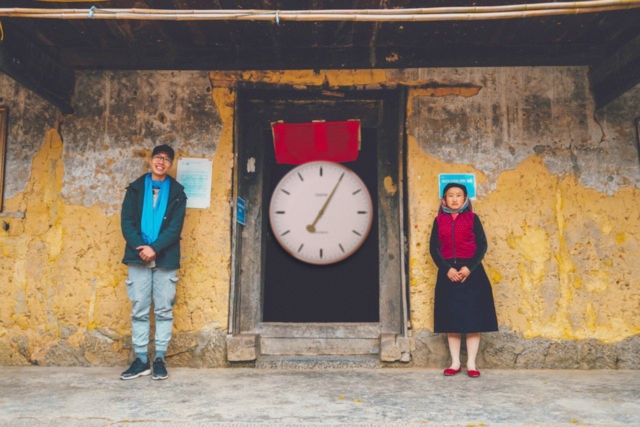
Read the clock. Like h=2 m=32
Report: h=7 m=5
